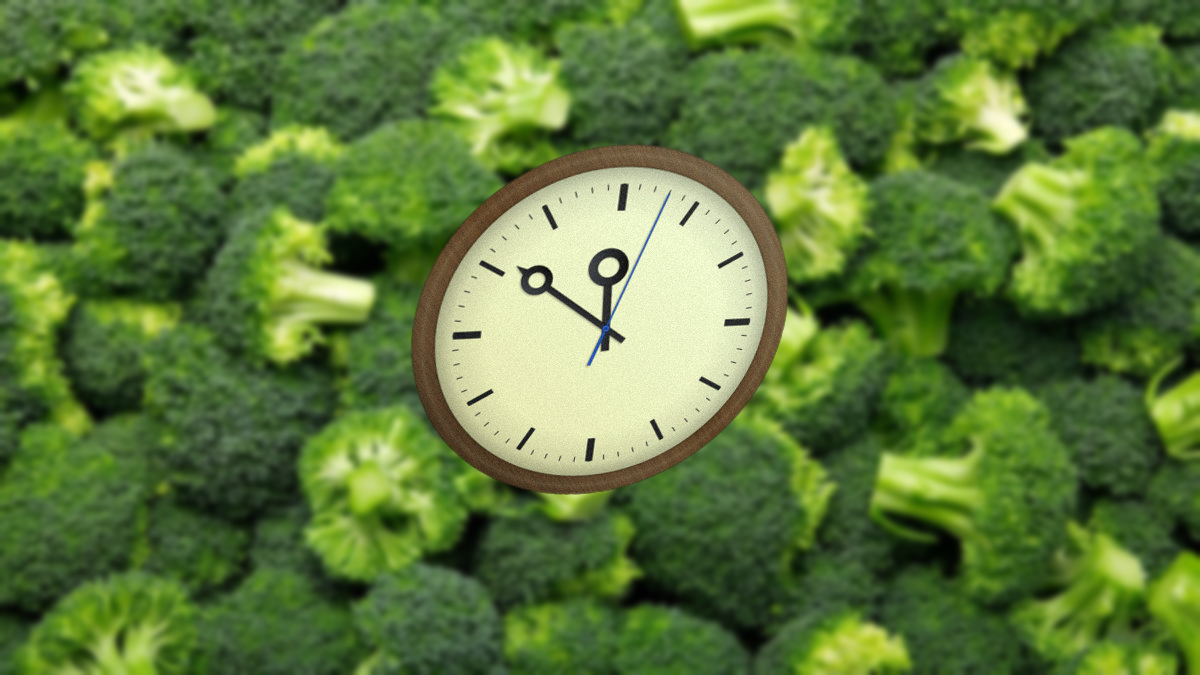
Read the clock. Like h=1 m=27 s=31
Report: h=11 m=51 s=3
